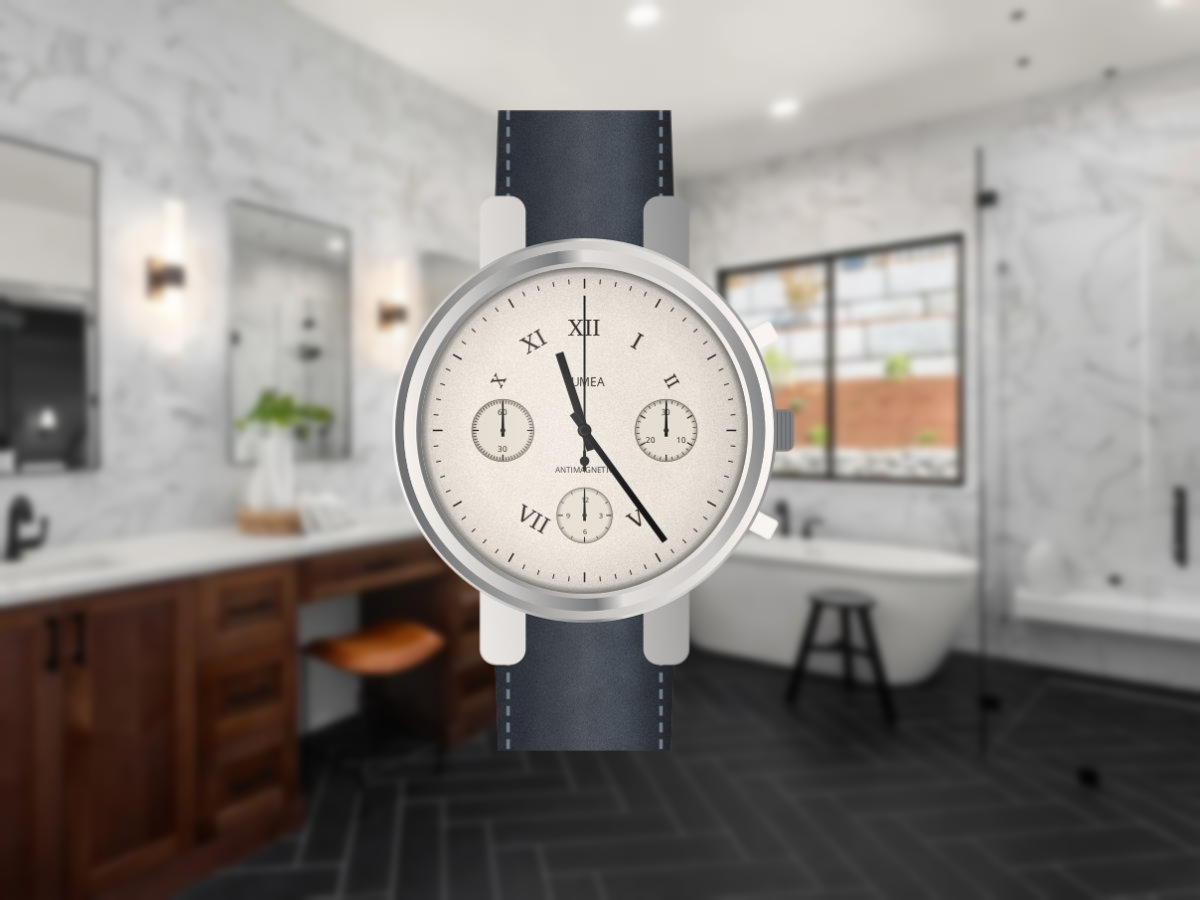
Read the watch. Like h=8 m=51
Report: h=11 m=24
